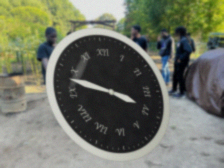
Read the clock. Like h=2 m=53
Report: h=3 m=48
